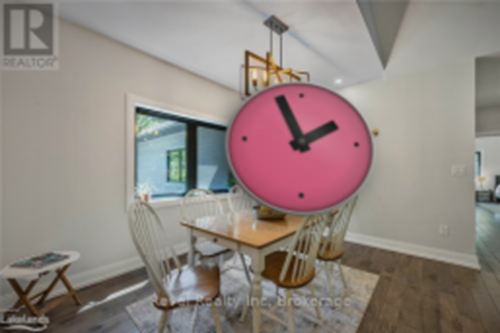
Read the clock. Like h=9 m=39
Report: h=1 m=56
